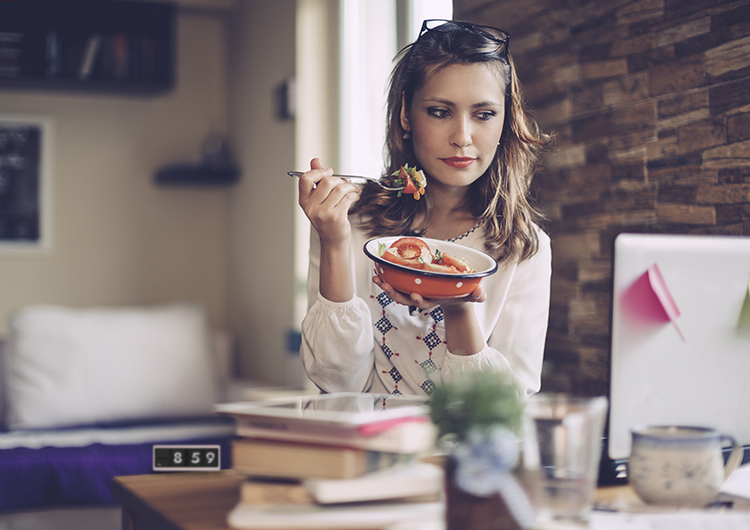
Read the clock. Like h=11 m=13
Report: h=8 m=59
